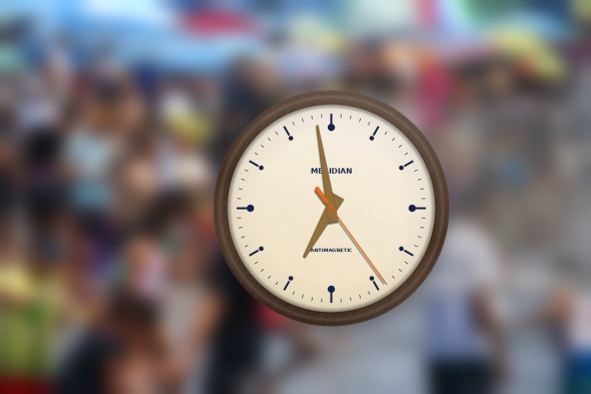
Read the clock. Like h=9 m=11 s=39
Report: h=6 m=58 s=24
